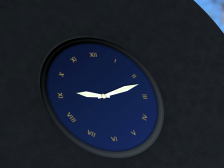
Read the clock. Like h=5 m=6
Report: h=9 m=12
